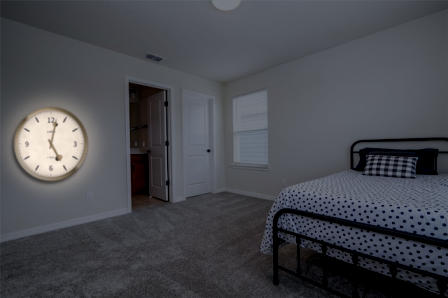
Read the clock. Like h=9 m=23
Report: h=5 m=2
